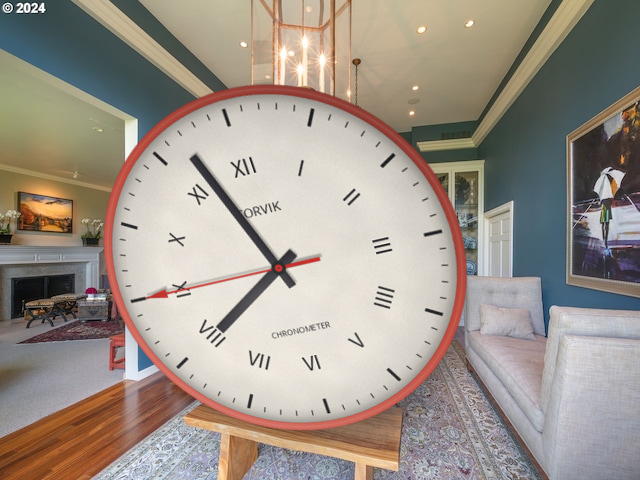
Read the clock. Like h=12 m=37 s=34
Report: h=7 m=56 s=45
